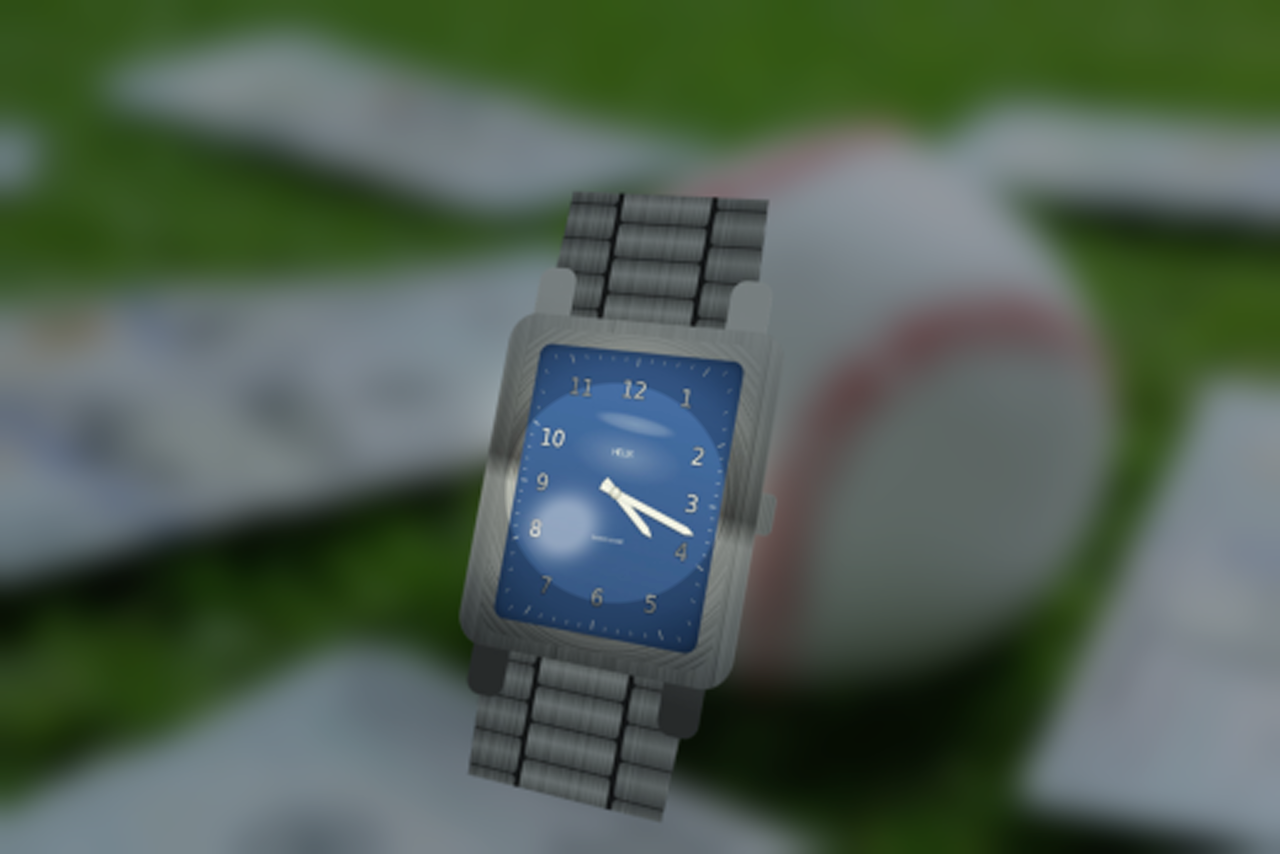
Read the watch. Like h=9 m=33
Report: h=4 m=18
